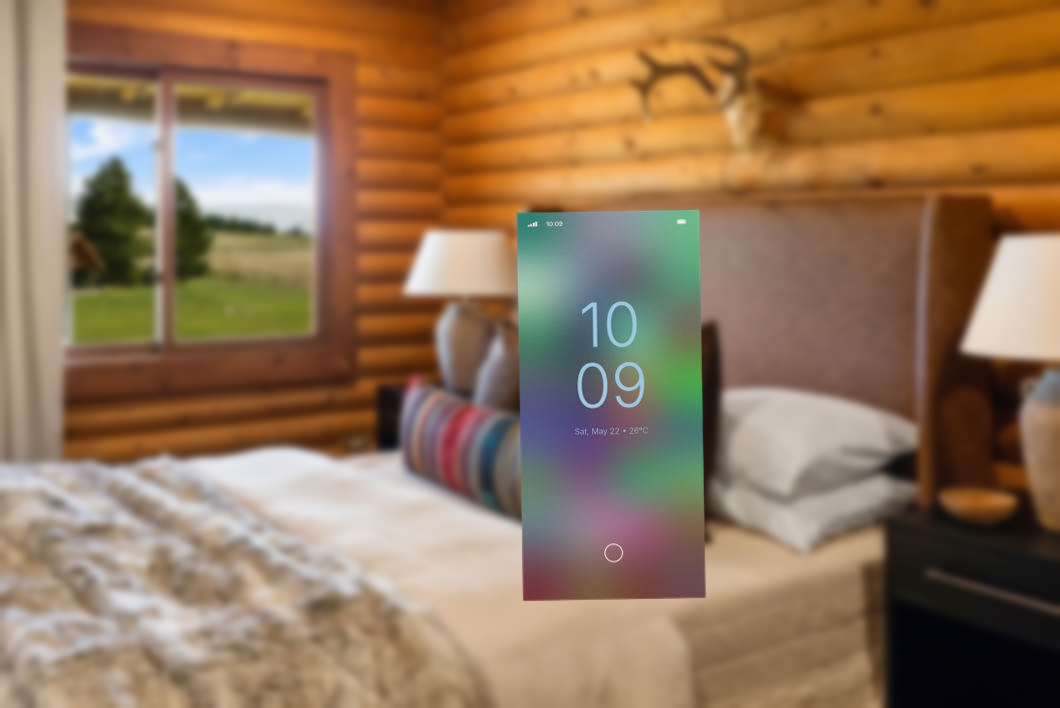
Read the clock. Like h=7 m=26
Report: h=10 m=9
